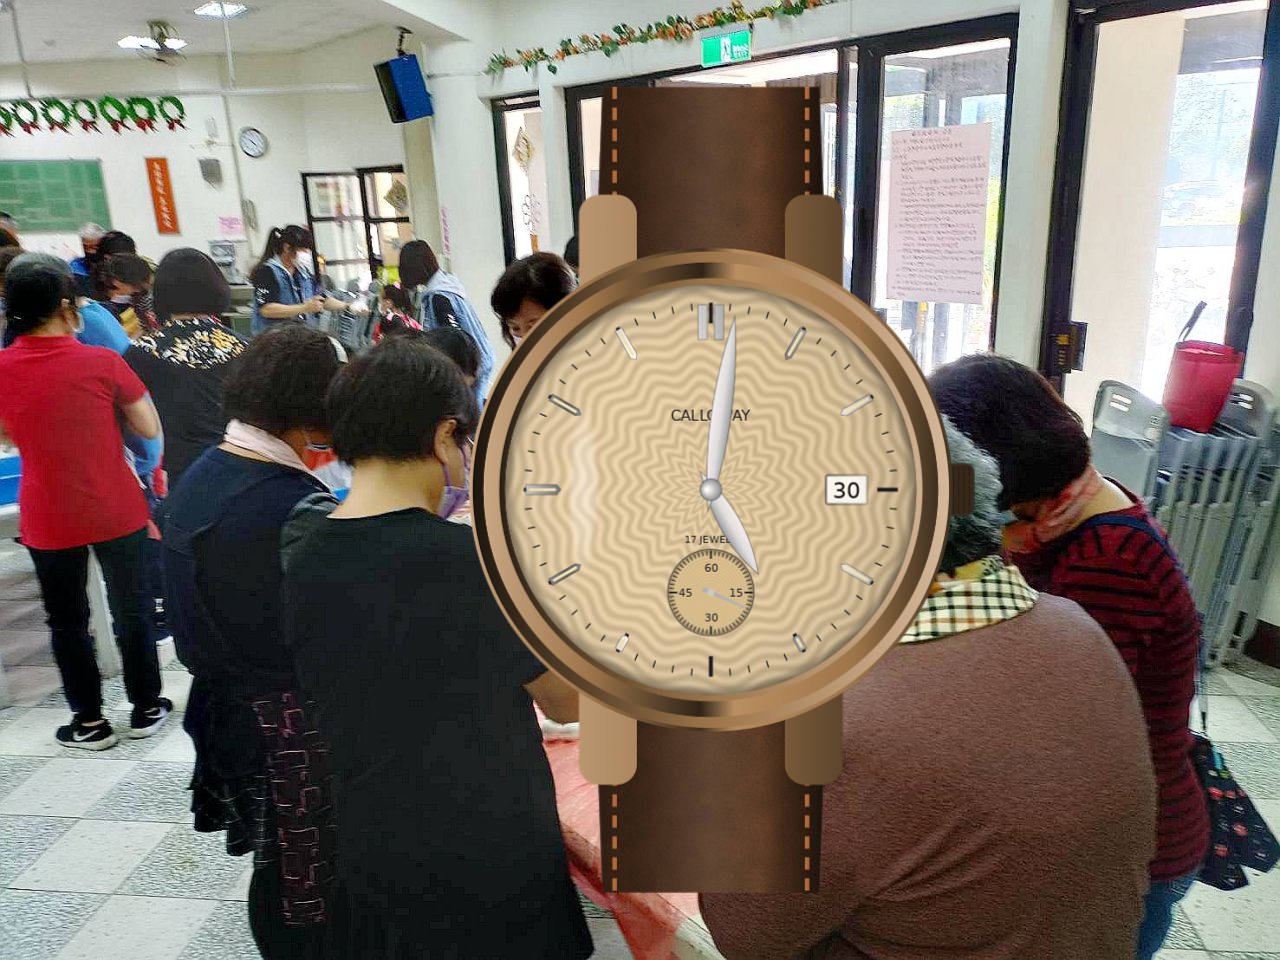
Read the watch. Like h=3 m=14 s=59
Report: h=5 m=1 s=19
